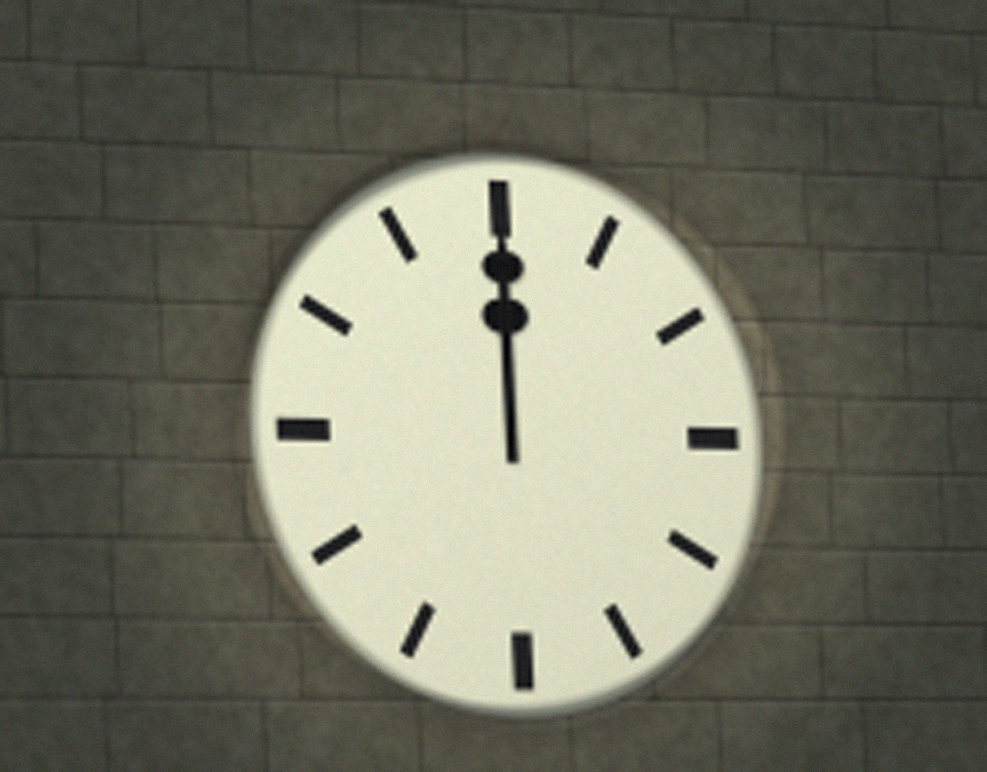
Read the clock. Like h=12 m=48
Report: h=12 m=0
